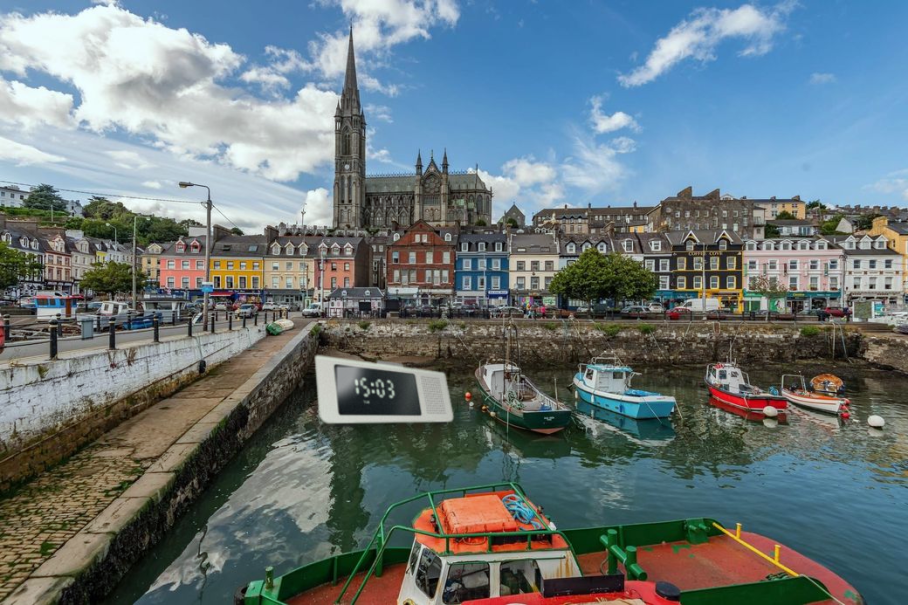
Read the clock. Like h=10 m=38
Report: h=15 m=3
